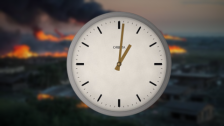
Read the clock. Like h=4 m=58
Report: h=1 m=1
